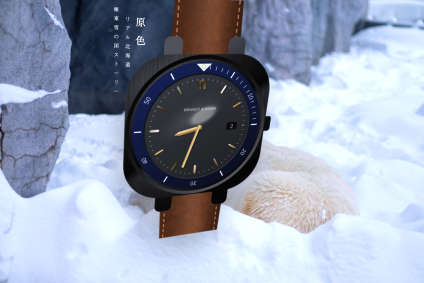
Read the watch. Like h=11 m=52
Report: h=8 m=33
